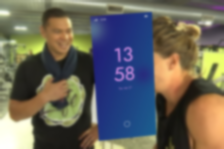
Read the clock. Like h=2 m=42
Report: h=13 m=58
